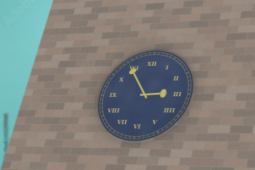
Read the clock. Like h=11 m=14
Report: h=2 m=54
